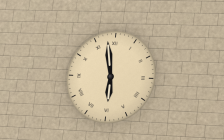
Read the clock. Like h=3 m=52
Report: h=5 m=58
